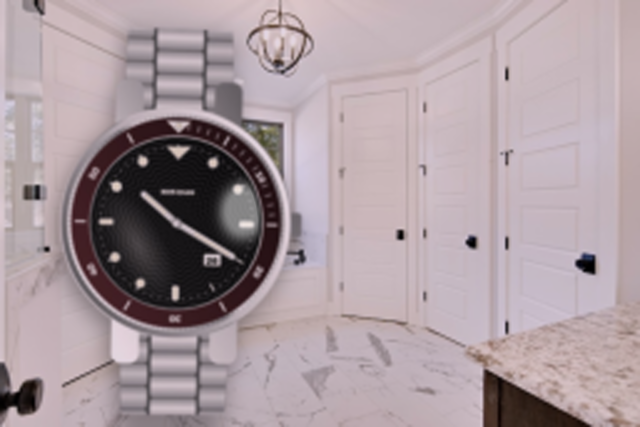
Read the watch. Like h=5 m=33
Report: h=10 m=20
